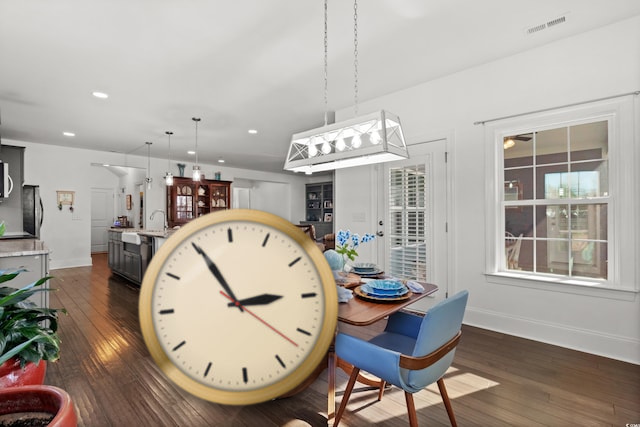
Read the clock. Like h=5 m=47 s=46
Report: h=2 m=55 s=22
